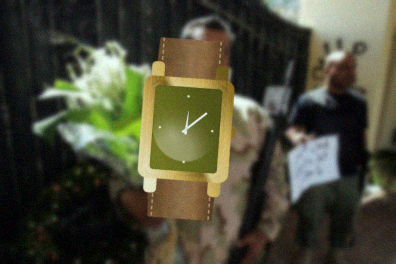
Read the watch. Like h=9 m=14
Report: h=12 m=8
